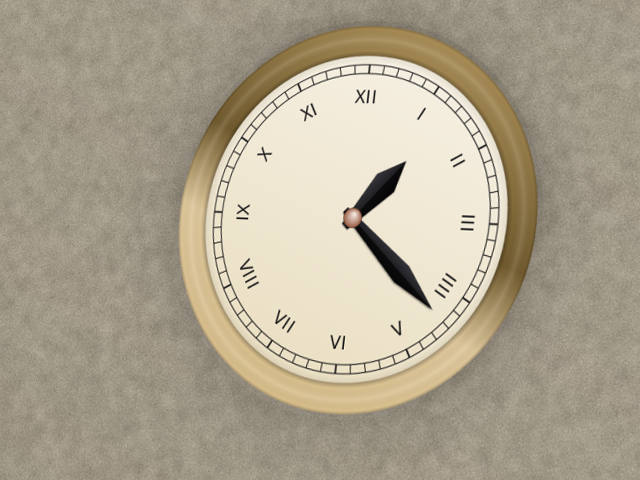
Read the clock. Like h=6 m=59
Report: h=1 m=22
